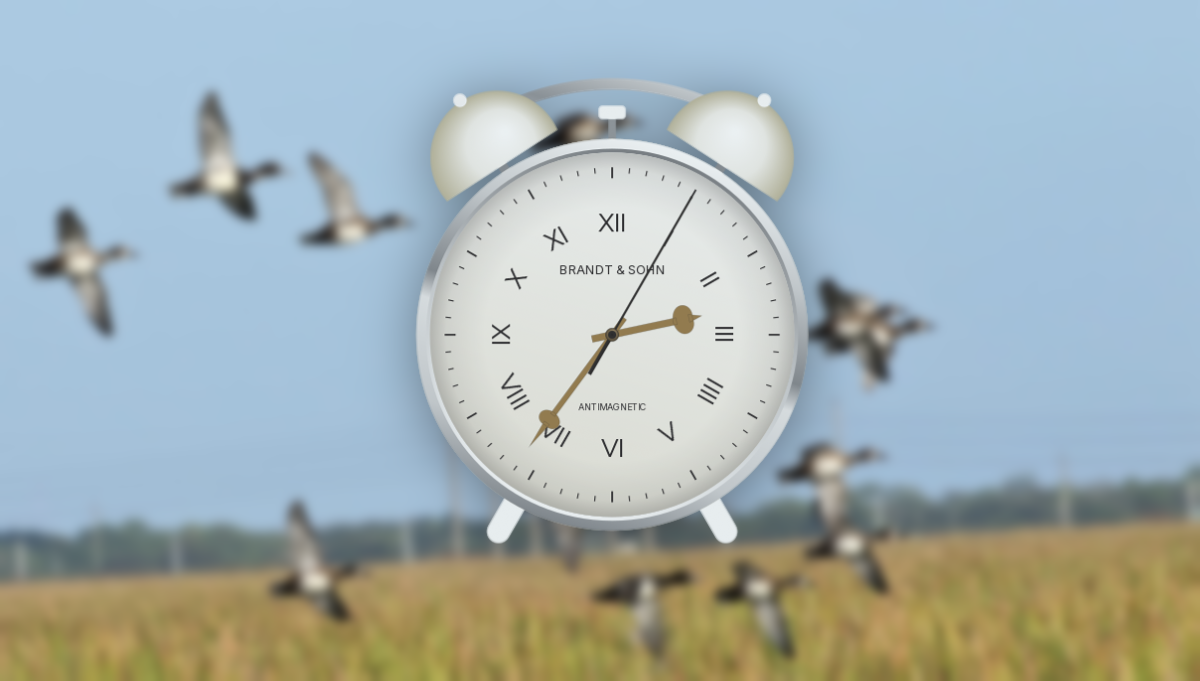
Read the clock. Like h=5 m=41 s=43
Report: h=2 m=36 s=5
